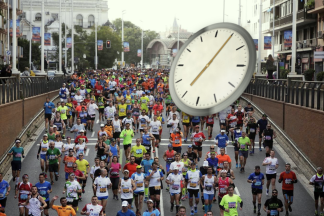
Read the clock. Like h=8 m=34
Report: h=7 m=5
